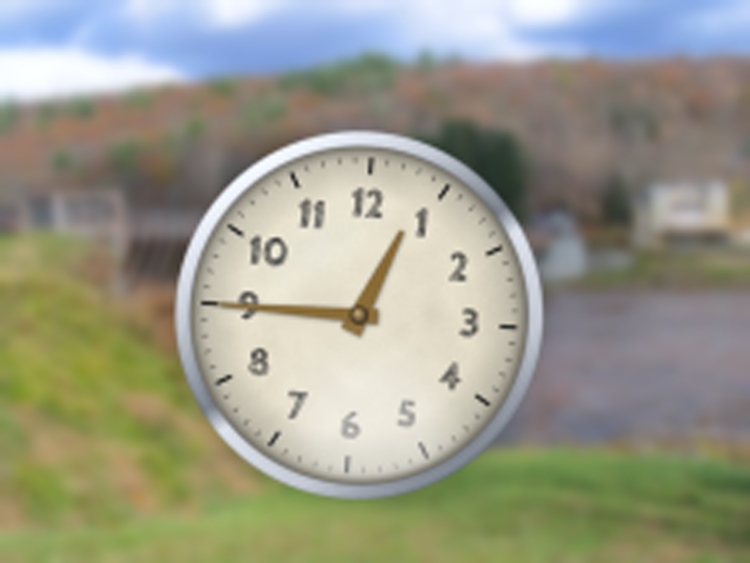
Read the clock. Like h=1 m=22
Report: h=12 m=45
